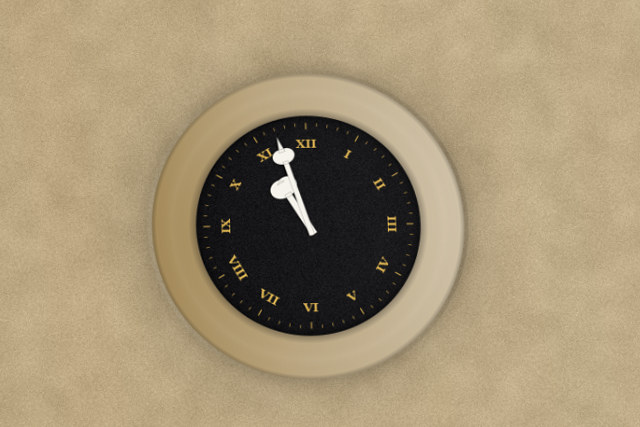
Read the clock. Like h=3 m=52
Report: h=10 m=57
